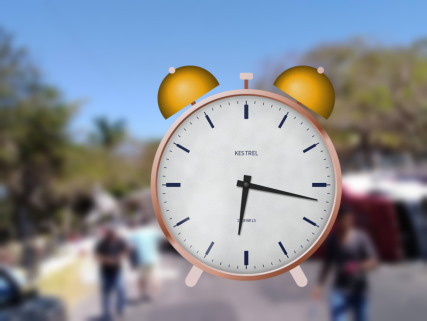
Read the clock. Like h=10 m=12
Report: h=6 m=17
